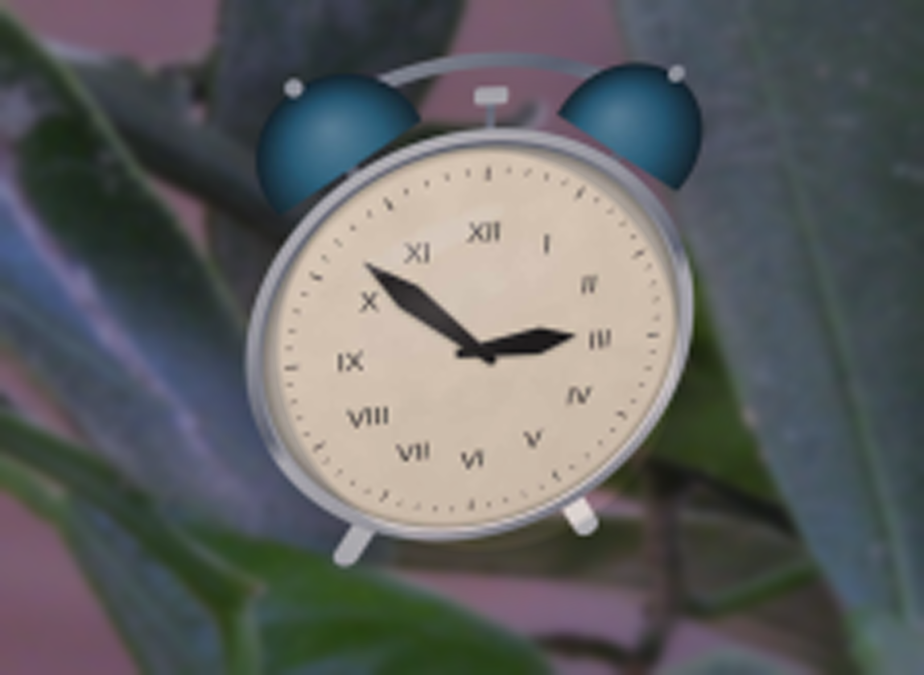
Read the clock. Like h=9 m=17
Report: h=2 m=52
